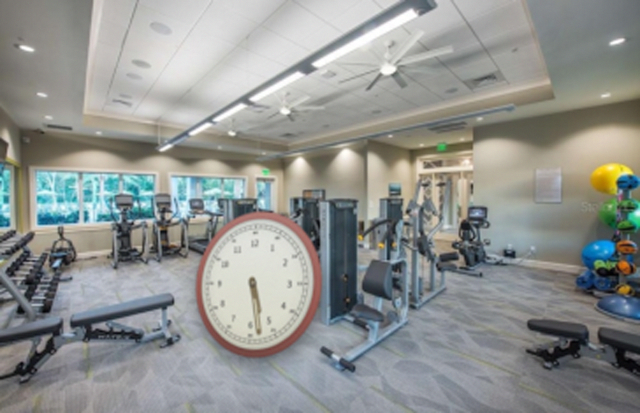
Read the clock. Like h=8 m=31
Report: h=5 m=28
